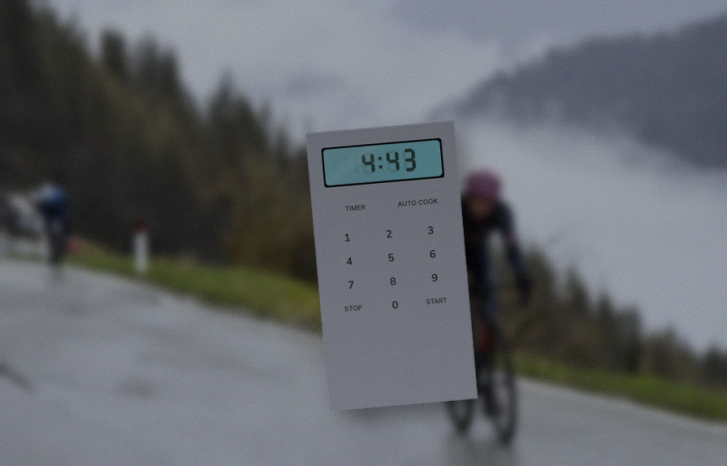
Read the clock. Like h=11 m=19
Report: h=4 m=43
